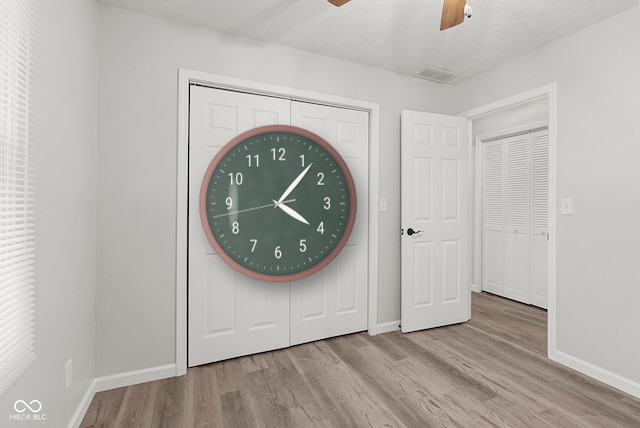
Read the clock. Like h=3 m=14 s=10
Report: h=4 m=6 s=43
